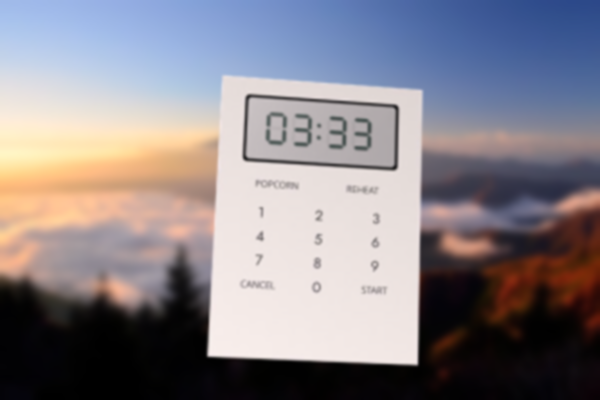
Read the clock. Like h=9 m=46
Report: h=3 m=33
